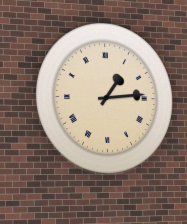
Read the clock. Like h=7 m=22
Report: h=1 m=14
